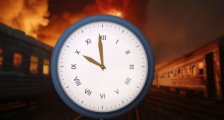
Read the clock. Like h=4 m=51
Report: h=9 m=59
